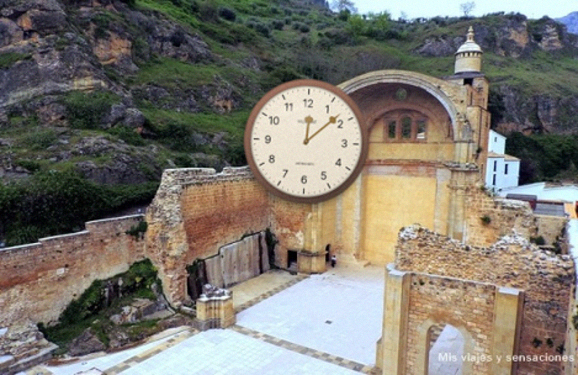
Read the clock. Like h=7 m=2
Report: h=12 m=8
